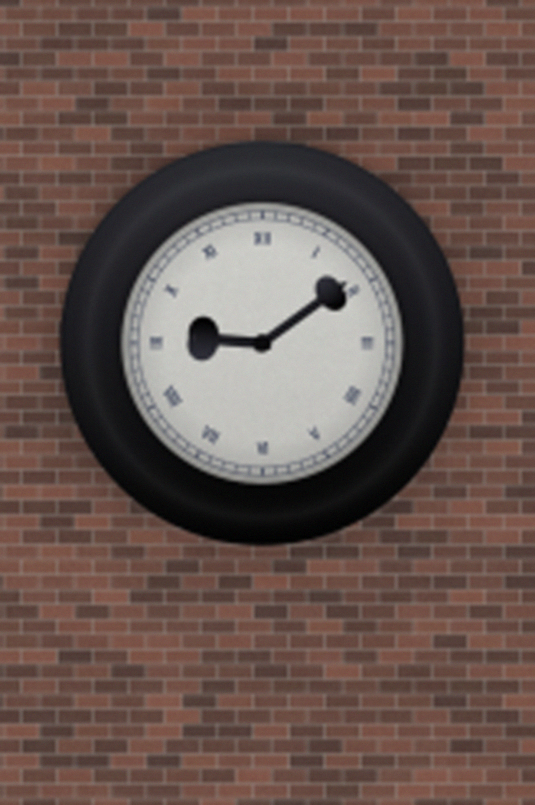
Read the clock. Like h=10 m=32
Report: h=9 m=9
